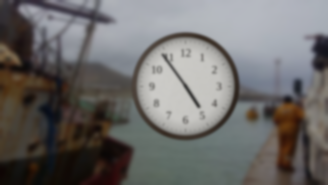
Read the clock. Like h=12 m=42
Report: h=4 m=54
